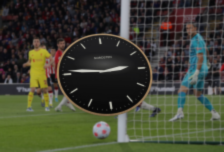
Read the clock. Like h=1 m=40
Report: h=2 m=46
